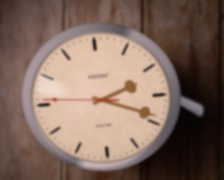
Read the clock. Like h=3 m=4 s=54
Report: h=2 m=18 s=46
